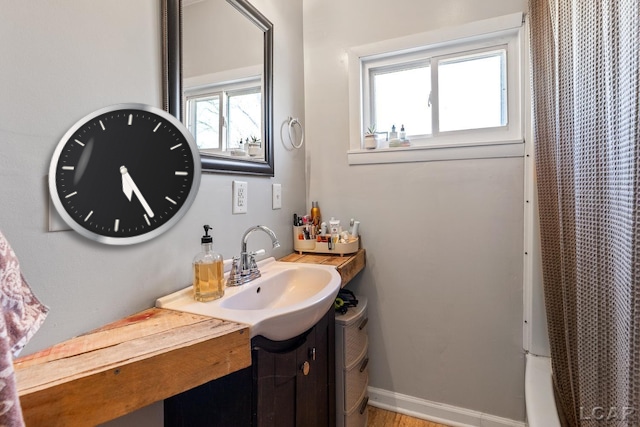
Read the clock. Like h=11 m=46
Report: h=5 m=24
